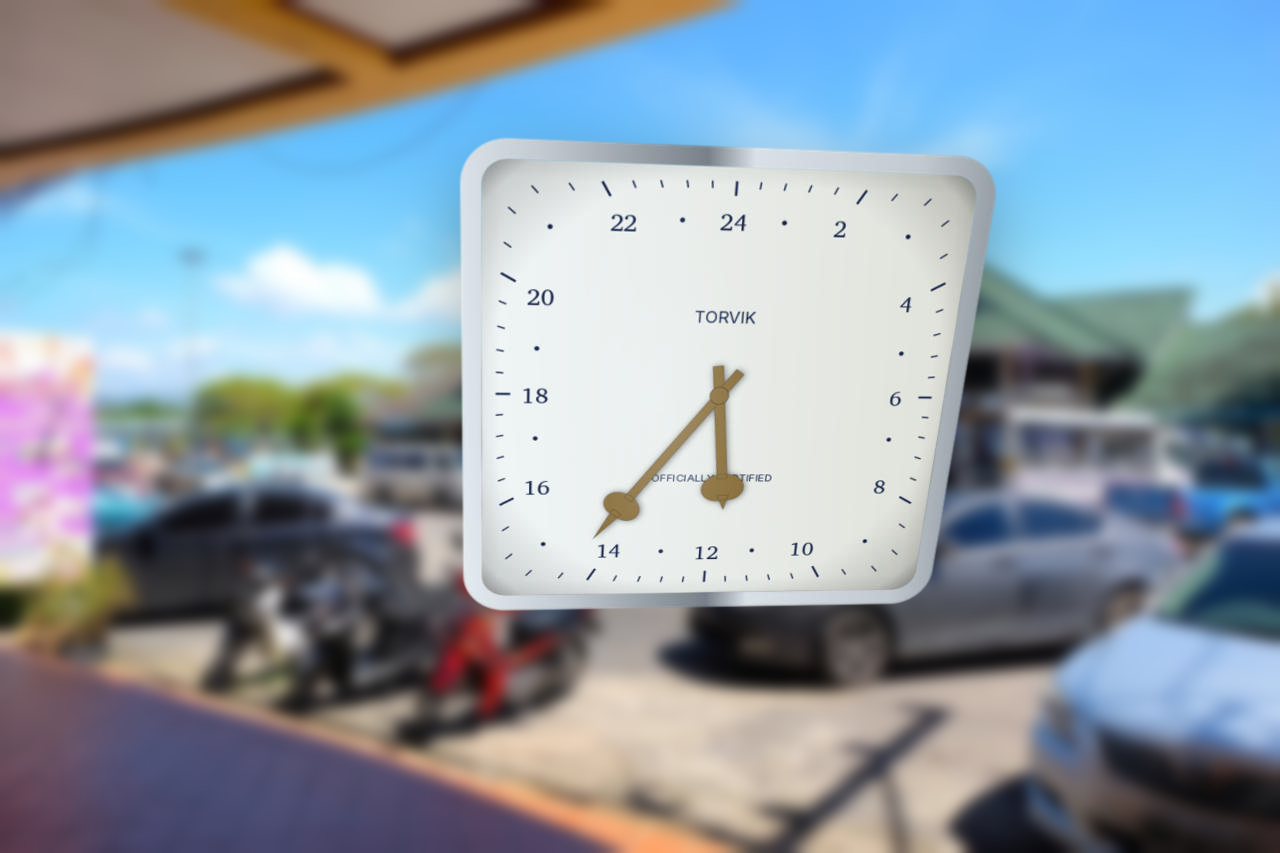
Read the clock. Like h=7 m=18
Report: h=11 m=36
